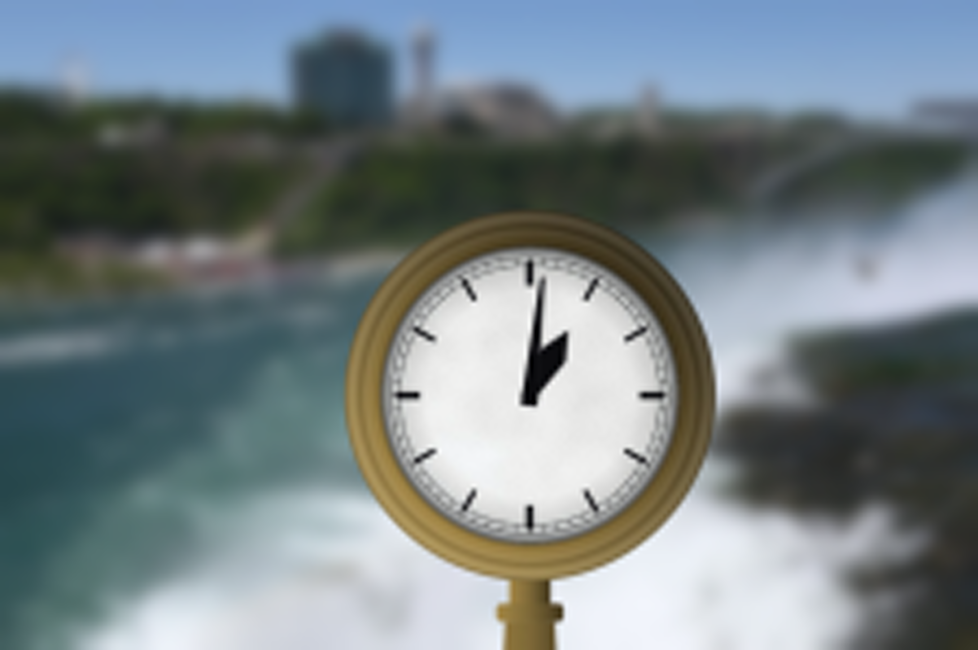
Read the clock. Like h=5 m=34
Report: h=1 m=1
